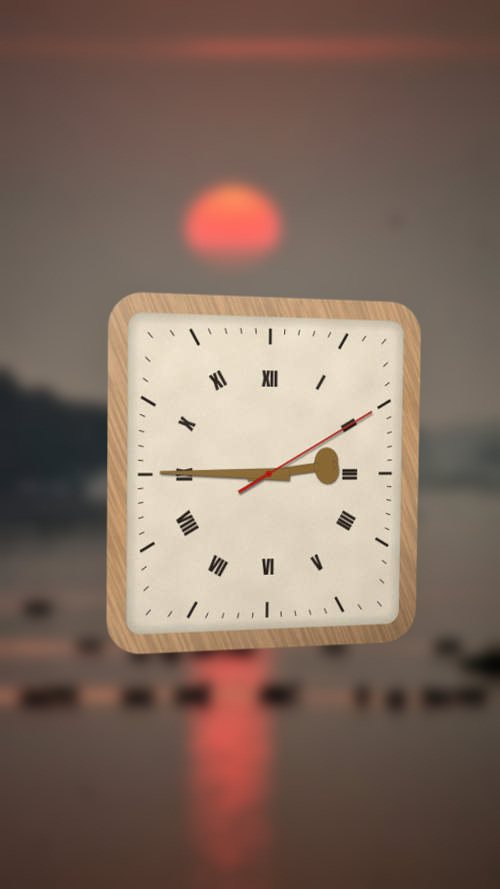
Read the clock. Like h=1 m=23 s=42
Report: h=2 m=45 s=10
